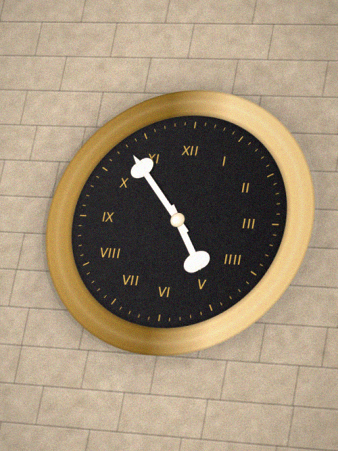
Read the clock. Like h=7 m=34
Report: h=4 m=53
